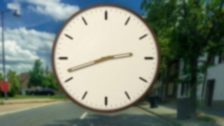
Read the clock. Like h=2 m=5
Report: h=2 m=42
